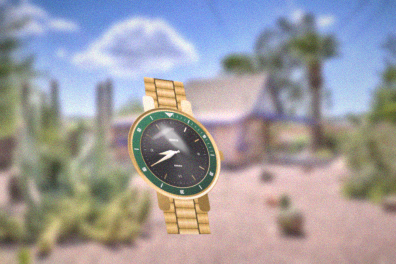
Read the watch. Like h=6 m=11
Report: h=8 m=40
